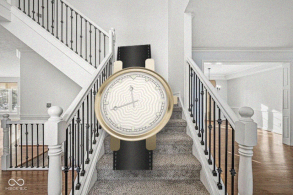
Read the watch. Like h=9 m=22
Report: h=11 m=42
